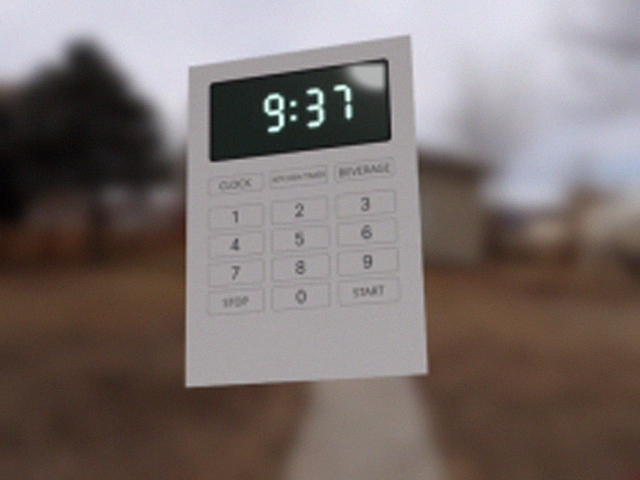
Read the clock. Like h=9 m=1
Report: h=9 m=37
